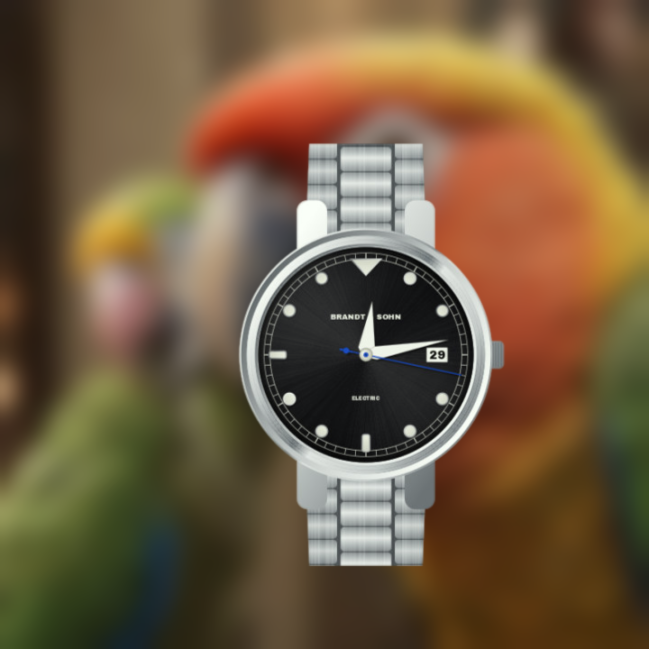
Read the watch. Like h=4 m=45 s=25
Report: h=12 m=13 s=17
